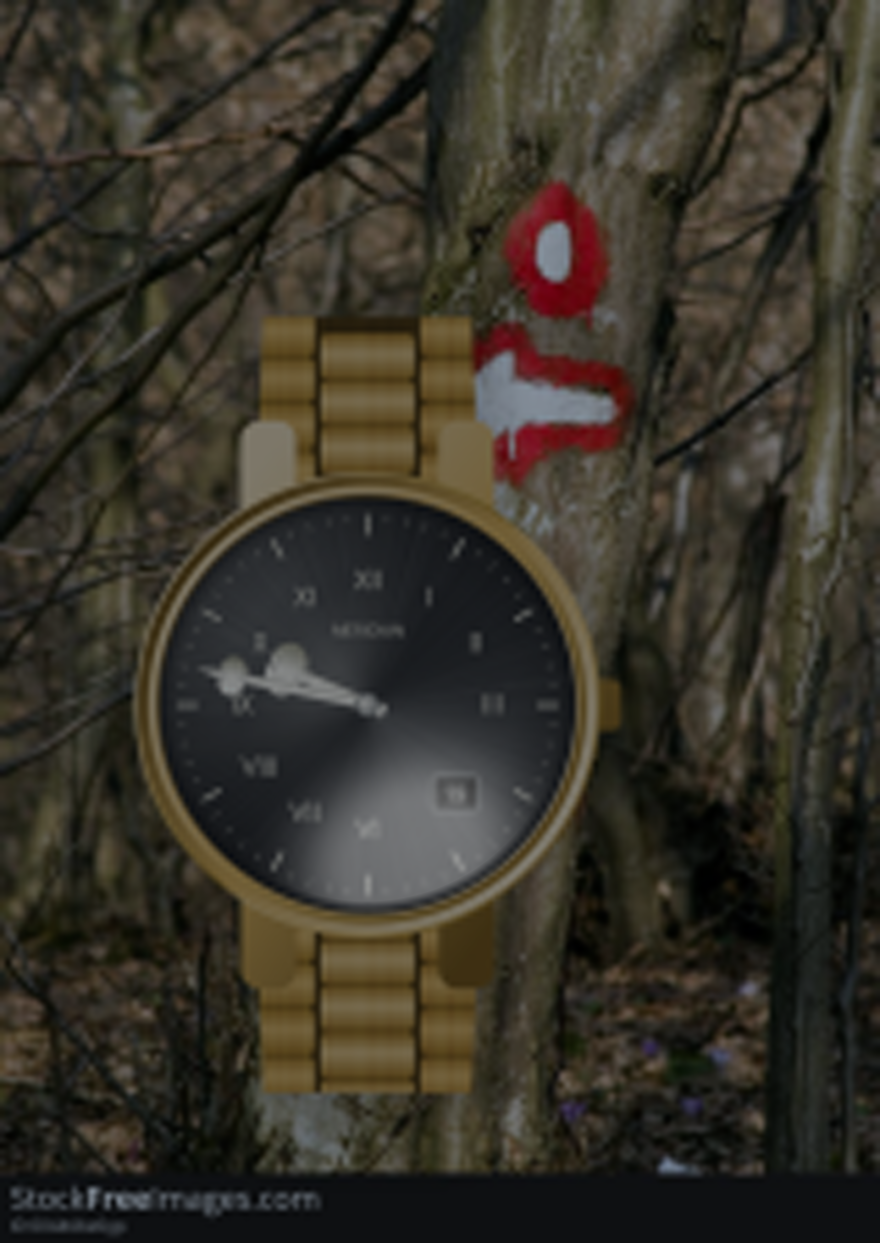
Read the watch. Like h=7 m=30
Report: h=9 m=47
